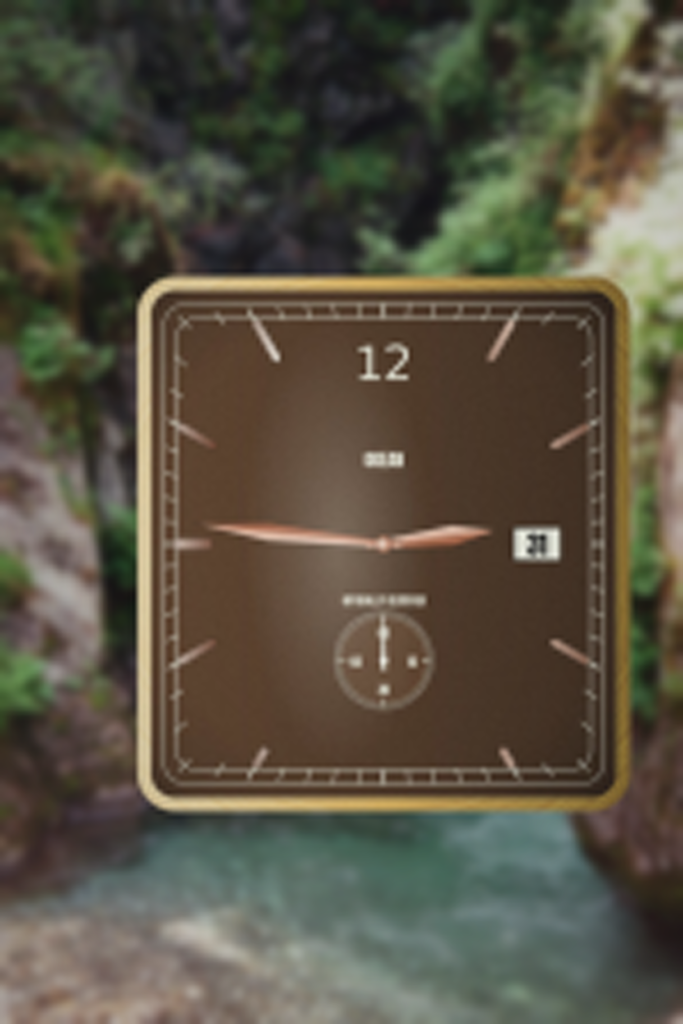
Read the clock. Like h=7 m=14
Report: h=2 m=46
